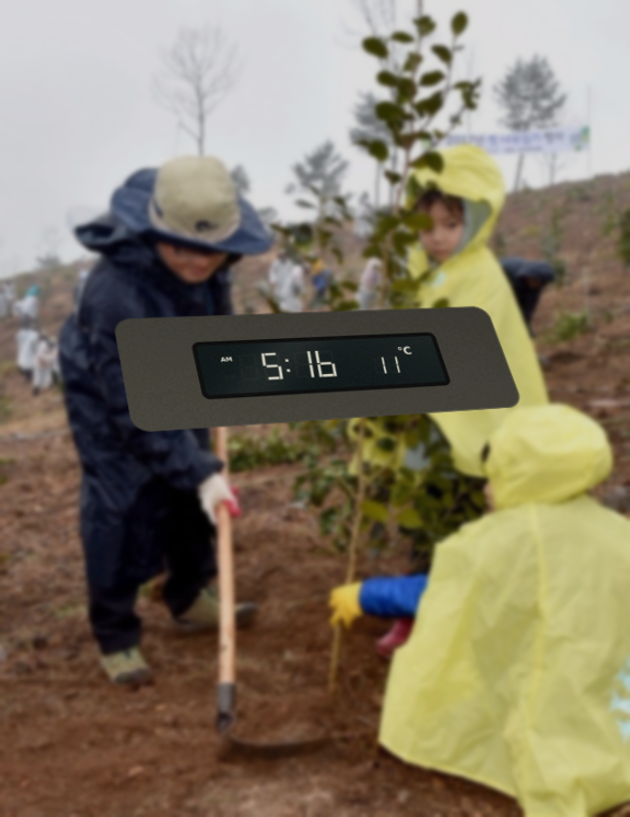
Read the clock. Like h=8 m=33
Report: h=5 m=16
